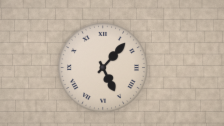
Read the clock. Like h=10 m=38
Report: h=5 m=7
